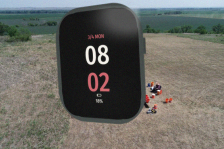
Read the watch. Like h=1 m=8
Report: h=8 m=2
